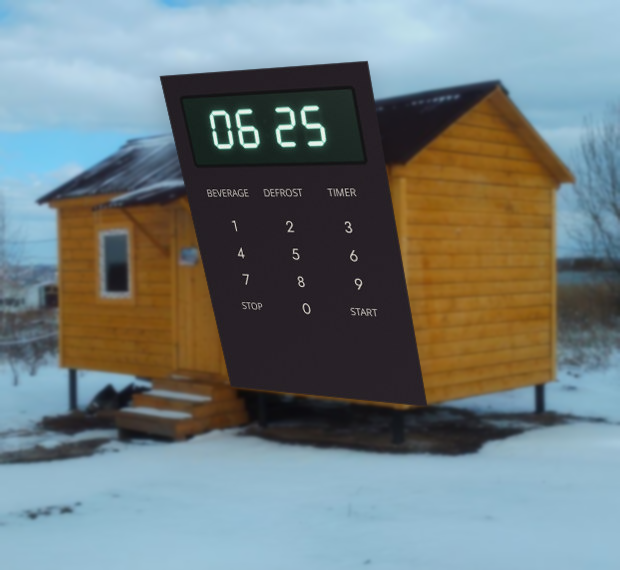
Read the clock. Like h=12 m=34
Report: h=6 m=25
